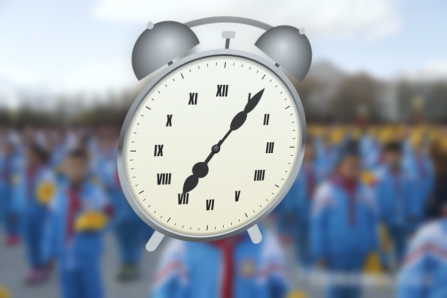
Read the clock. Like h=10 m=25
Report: h=7 m=6
